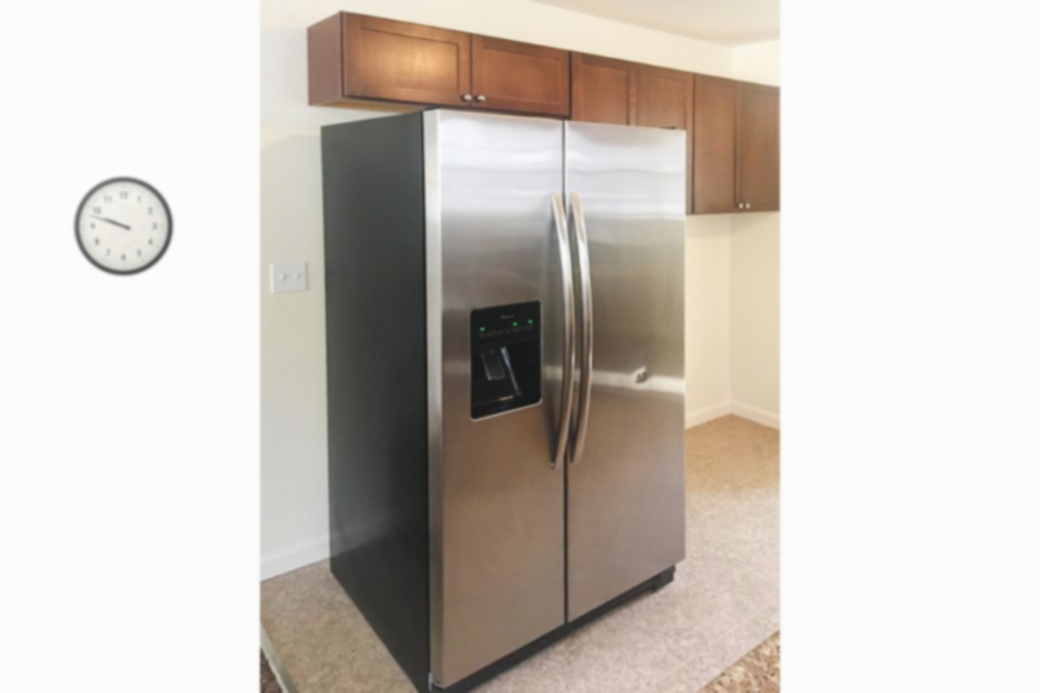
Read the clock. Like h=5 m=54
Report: h=9 m=48
